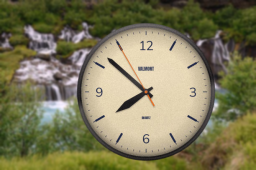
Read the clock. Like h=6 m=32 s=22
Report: h=7 m=51 s=55
